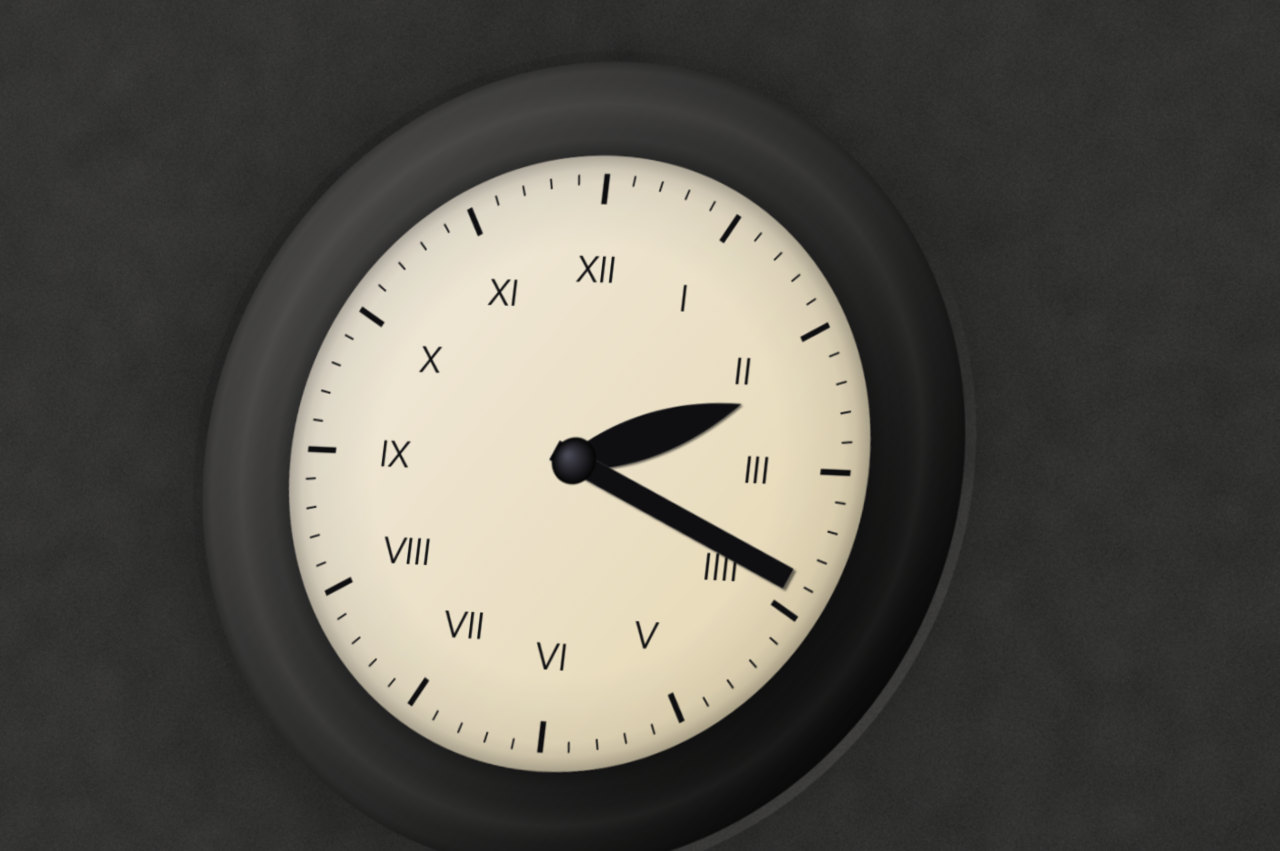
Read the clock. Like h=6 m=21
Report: h=2 m=19
